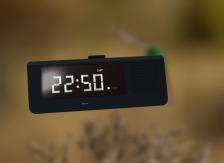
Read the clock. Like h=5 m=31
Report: h=22 m=50
